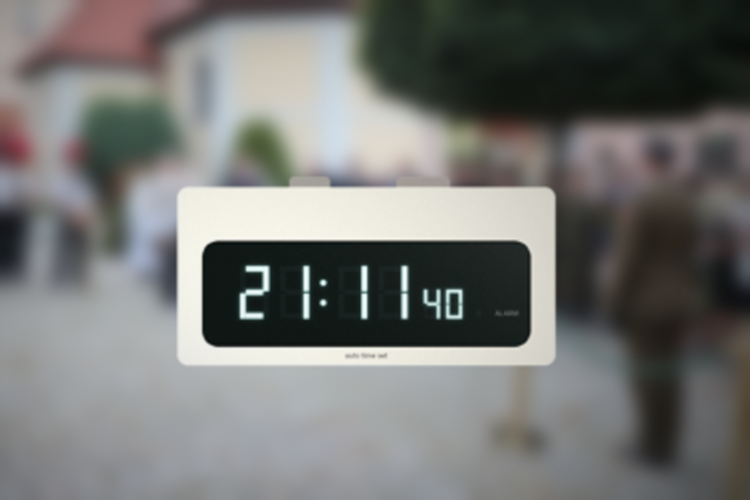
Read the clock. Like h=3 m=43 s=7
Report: h=21 m=11 s=40
